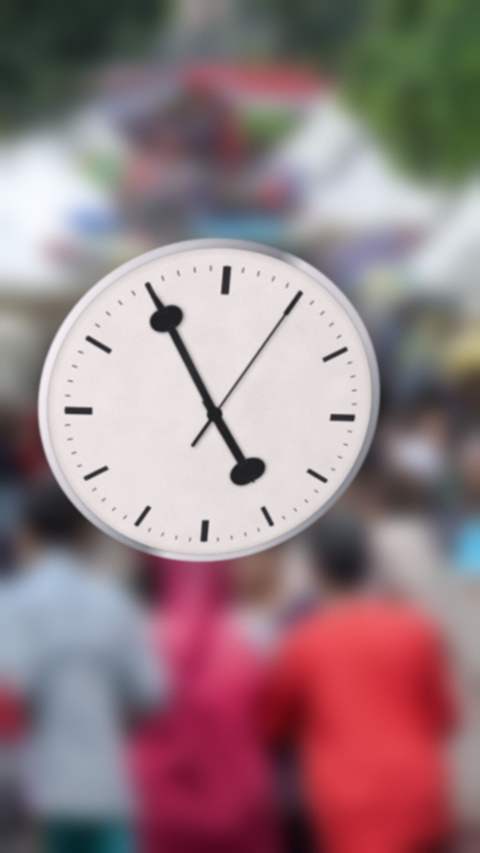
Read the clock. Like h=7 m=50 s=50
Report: h=4 m=55 s=5
